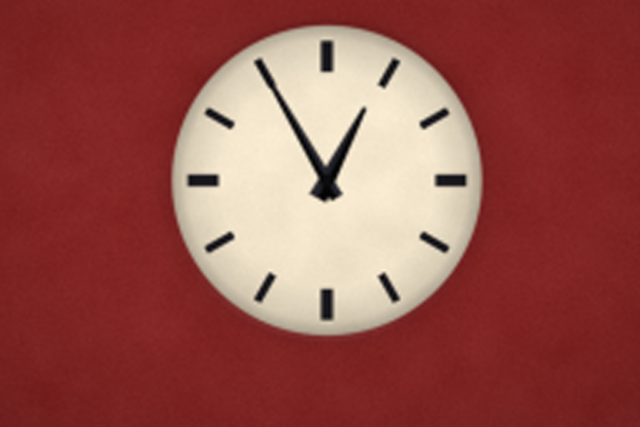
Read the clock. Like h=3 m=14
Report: h=12 m=55
